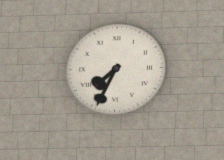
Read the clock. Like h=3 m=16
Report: h=7 m=34
